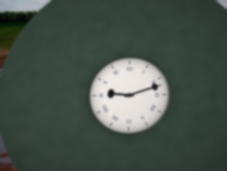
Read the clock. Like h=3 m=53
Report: h=9 m=12
